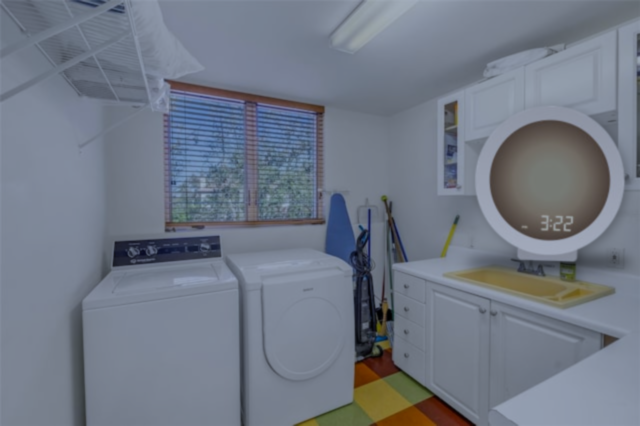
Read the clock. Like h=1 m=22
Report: h=3 m=22
